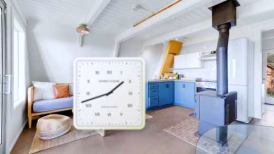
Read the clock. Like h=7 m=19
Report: h=1 m=42
